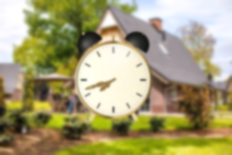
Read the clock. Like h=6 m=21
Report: h=7 m=42
